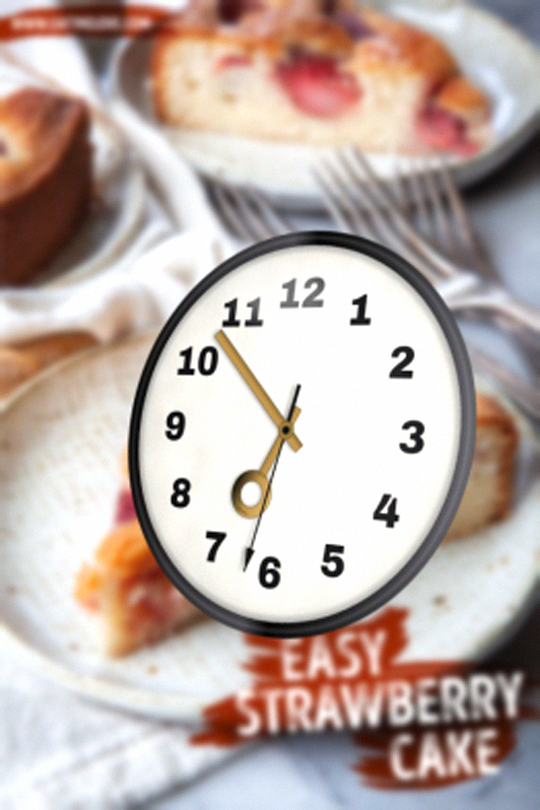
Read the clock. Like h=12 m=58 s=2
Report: h=6 m=52 s=32
